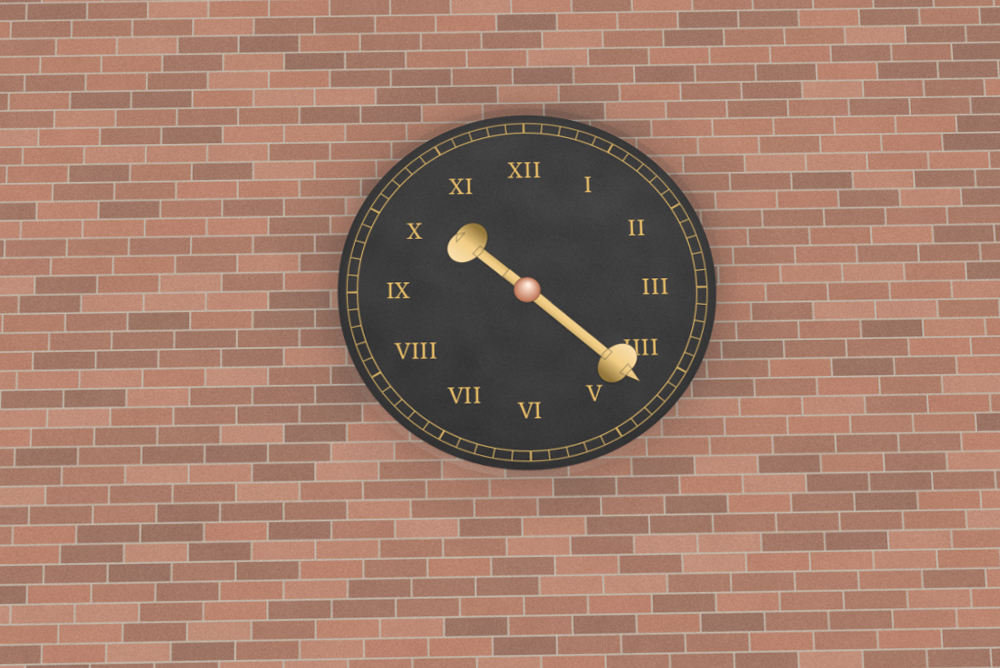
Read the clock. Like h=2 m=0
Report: h=10 m=22
